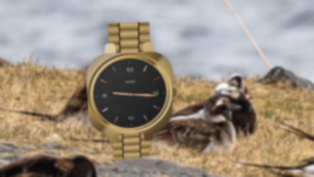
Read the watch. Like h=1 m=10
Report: h=9 m=16
